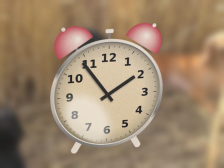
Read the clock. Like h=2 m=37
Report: h=1 m=54
